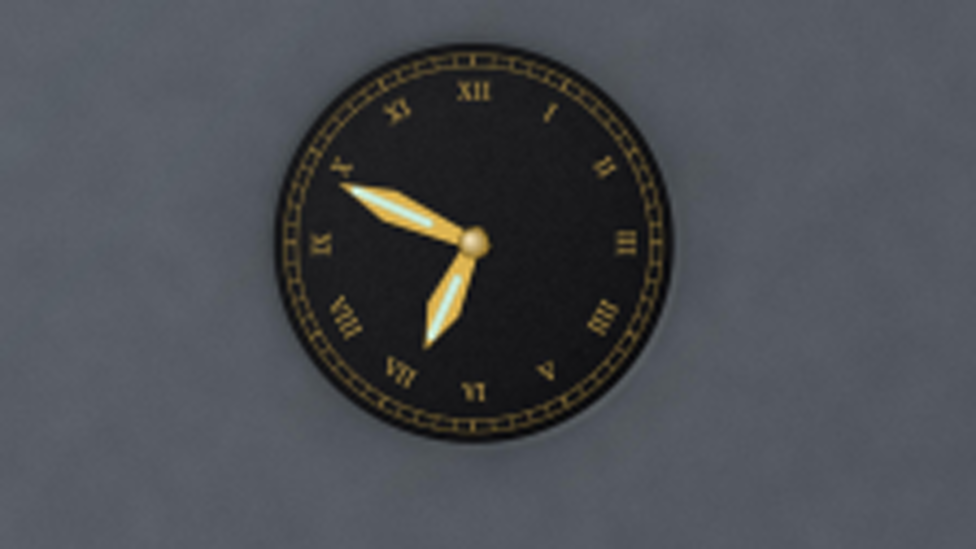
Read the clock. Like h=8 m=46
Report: h=6 m=49
